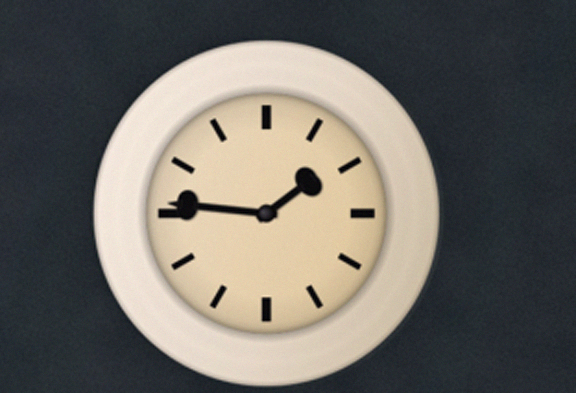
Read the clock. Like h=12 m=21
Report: h=1 m=46
